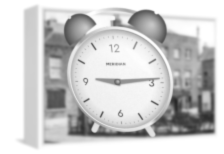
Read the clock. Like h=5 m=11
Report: h=9 m=14
